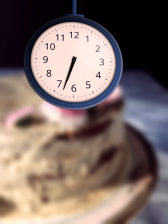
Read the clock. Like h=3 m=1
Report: h=6 m=33
